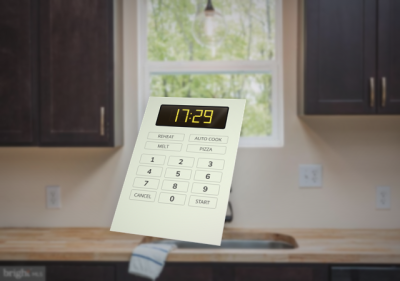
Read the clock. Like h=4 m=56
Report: h=17 m=29
